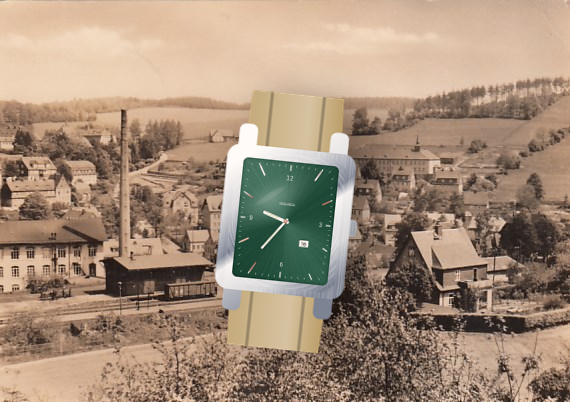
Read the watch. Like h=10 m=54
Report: h=9 m=36
